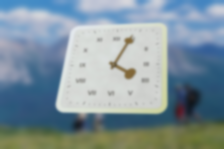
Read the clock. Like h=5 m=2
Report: h=4 m=4
